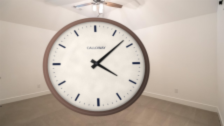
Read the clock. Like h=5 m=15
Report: h=4 m=8
